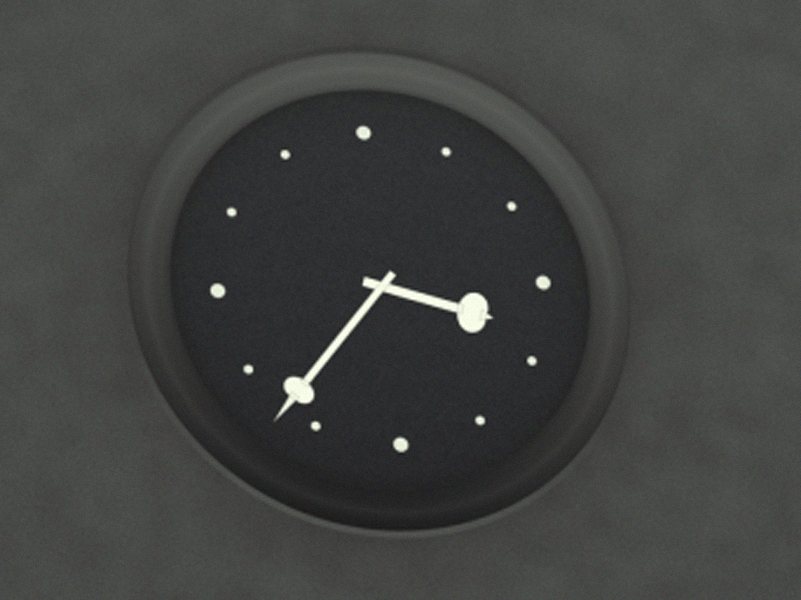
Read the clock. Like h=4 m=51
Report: h=3 m=37
